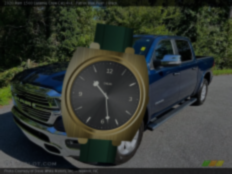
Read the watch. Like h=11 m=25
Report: h=10 m=28
